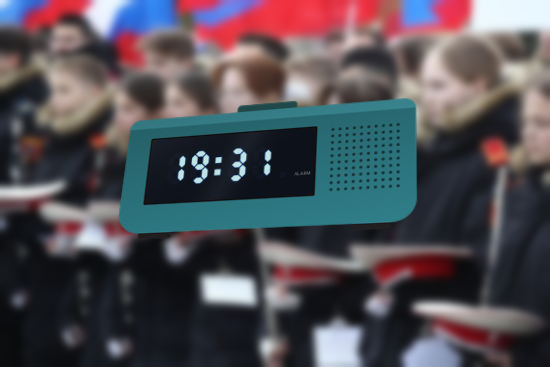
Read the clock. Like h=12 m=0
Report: h=19 m=31
